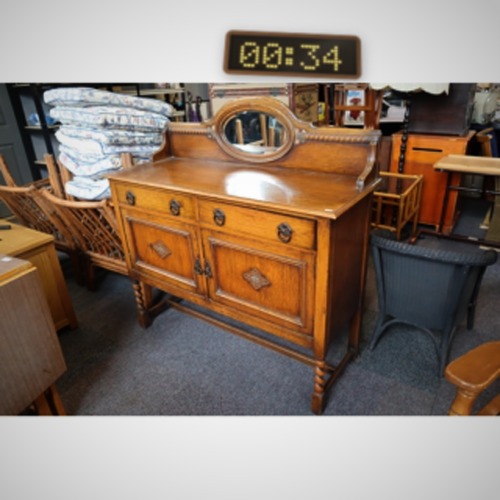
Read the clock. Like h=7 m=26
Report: h=0 m=34
